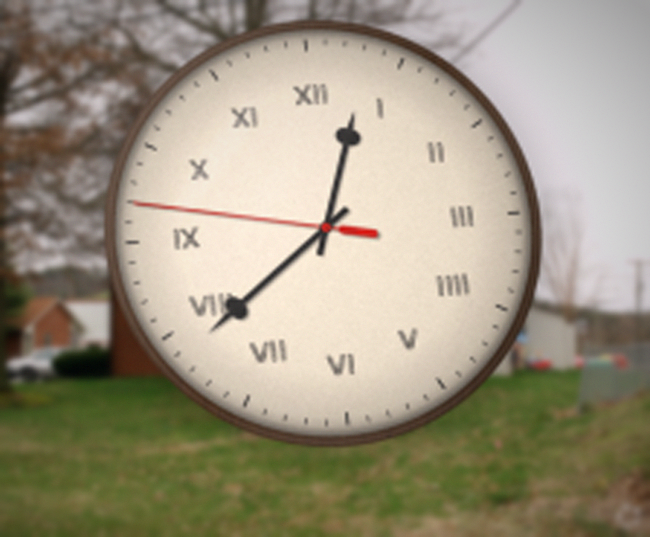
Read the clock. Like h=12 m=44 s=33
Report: h=12 m=38 s=47
